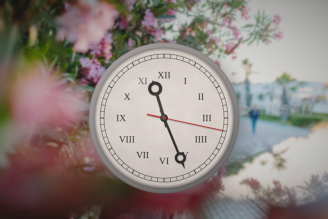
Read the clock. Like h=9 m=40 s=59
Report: h=11 m=26 s=17
